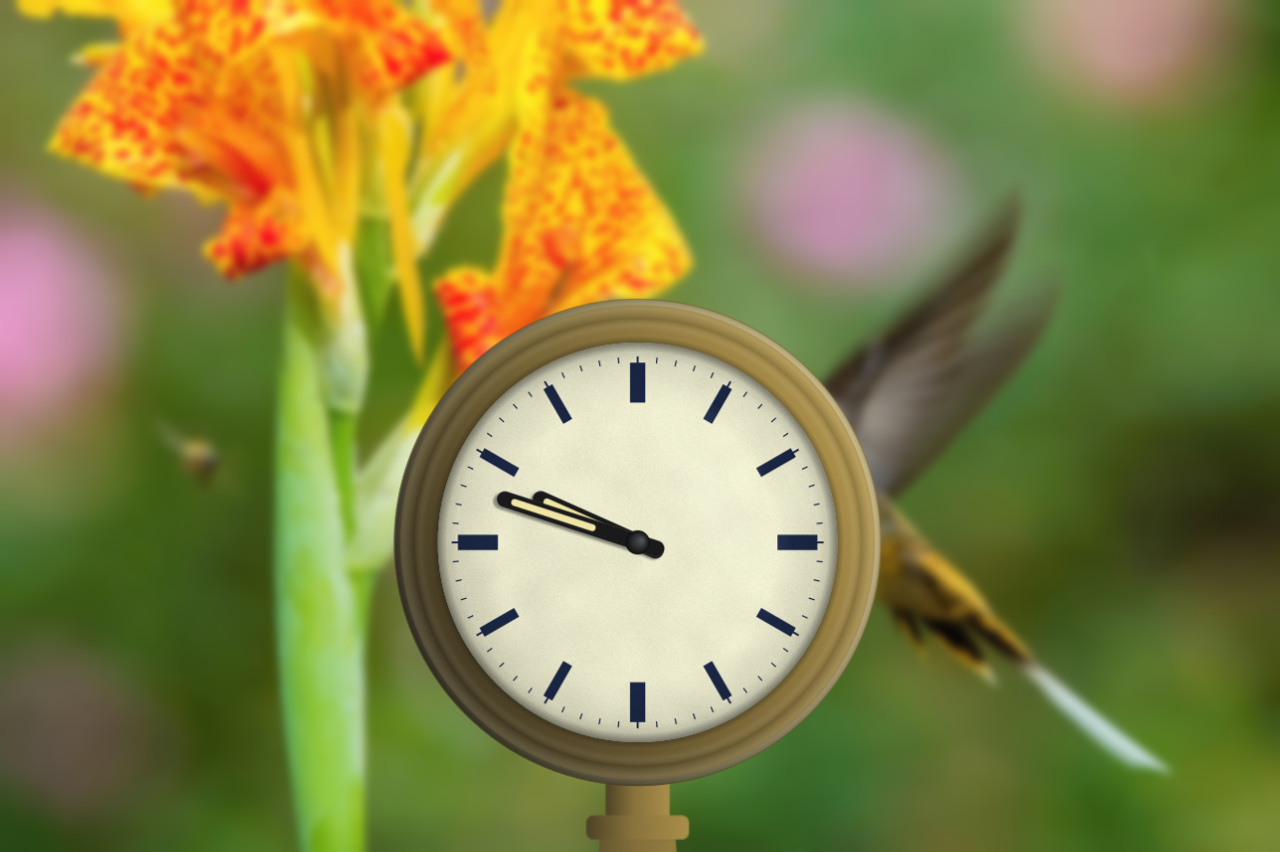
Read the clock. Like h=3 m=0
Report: h=9 m=48
